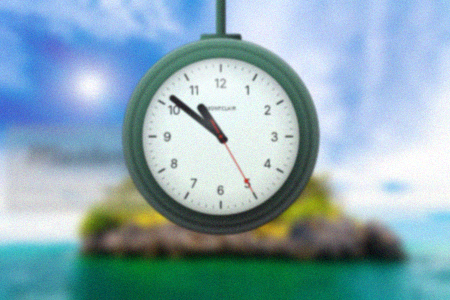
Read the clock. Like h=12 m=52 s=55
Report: h=10 m=51 s=25
